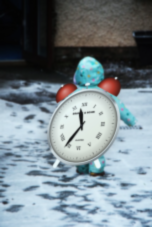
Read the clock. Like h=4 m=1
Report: h=11 m=36
